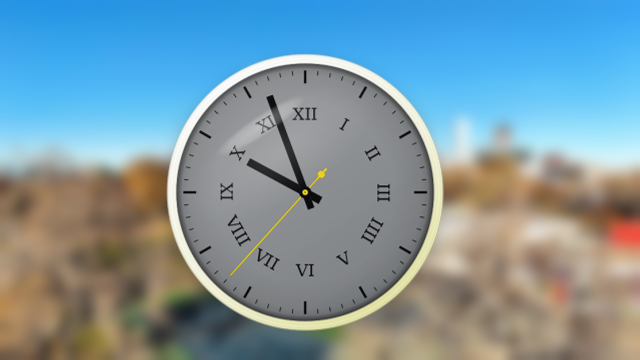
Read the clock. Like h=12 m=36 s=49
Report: h=9 m=56 s=37
